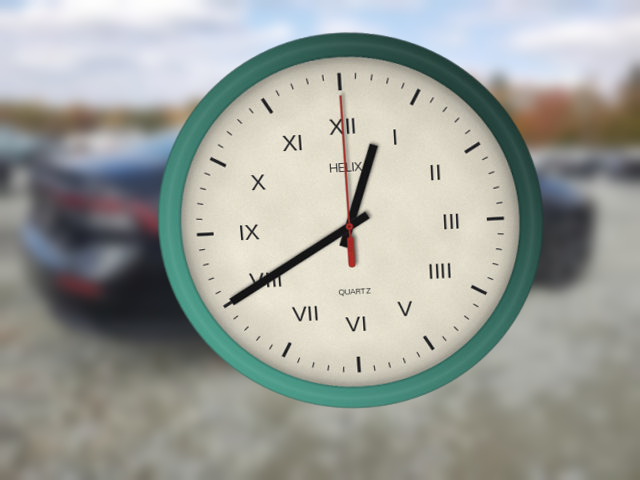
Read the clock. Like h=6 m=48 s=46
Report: h=12 m=40 s=0
